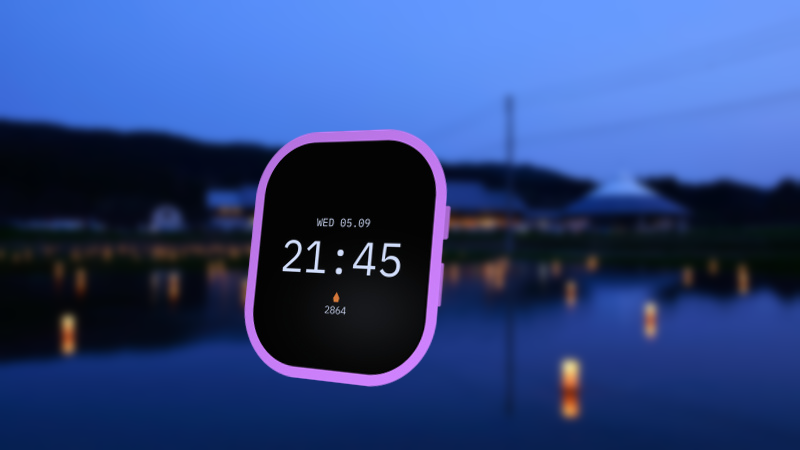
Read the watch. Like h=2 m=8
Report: h=21 m=45
